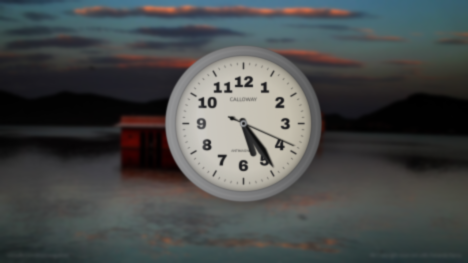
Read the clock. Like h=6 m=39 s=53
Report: h=5 m=24 s=19
